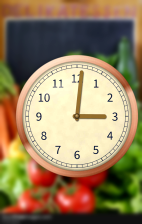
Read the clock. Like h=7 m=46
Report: h=3 m=1
